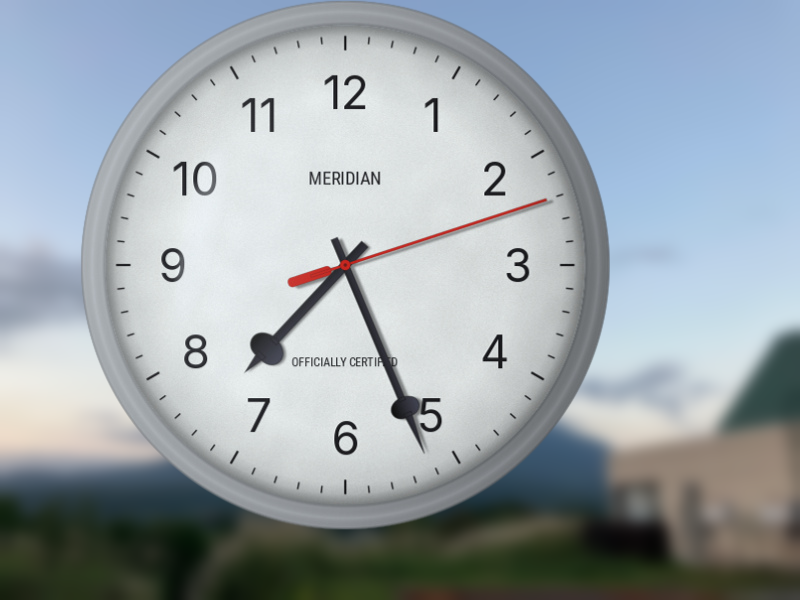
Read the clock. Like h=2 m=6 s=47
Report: h=7 m=26 s=12
